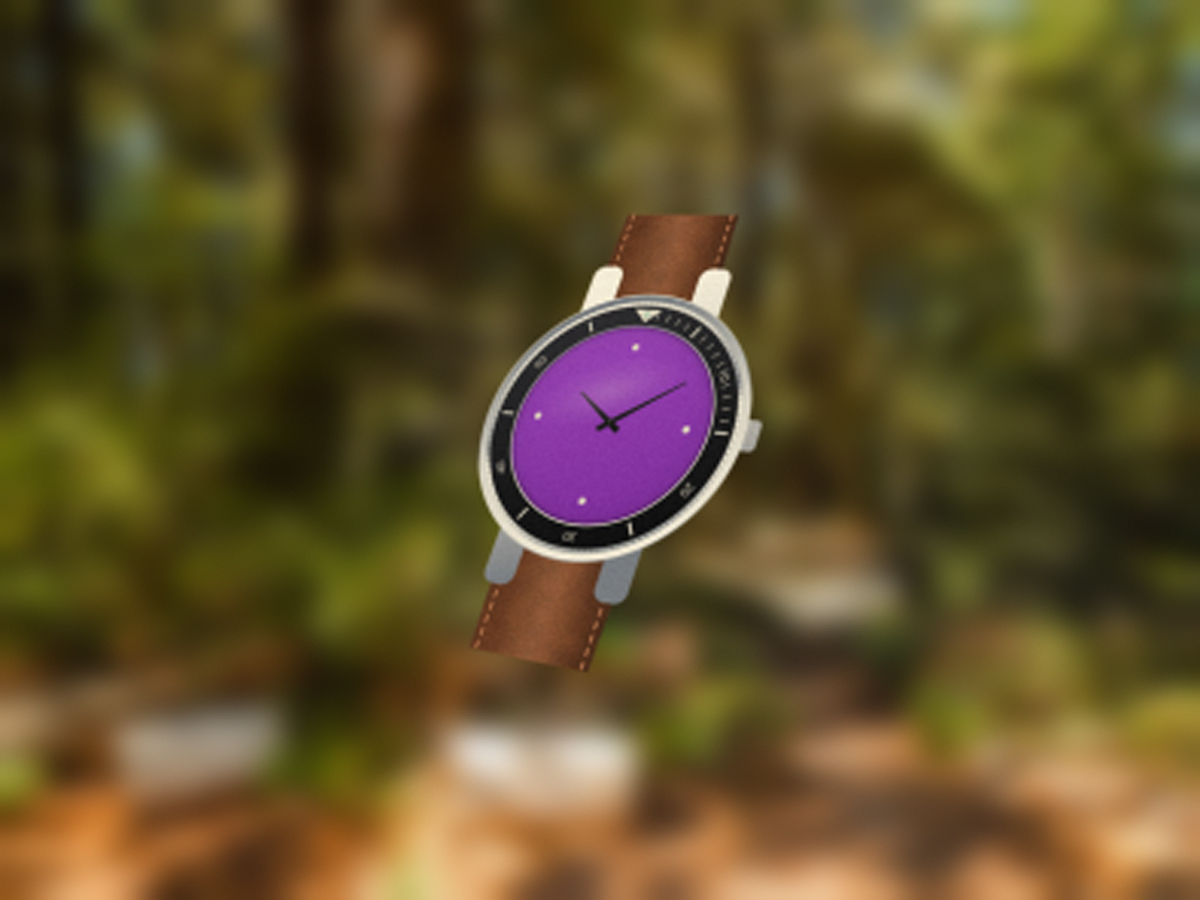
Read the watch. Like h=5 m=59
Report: h=10 m=9
